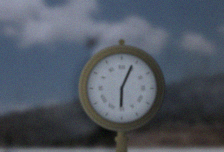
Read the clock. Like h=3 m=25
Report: h=6 m=4
